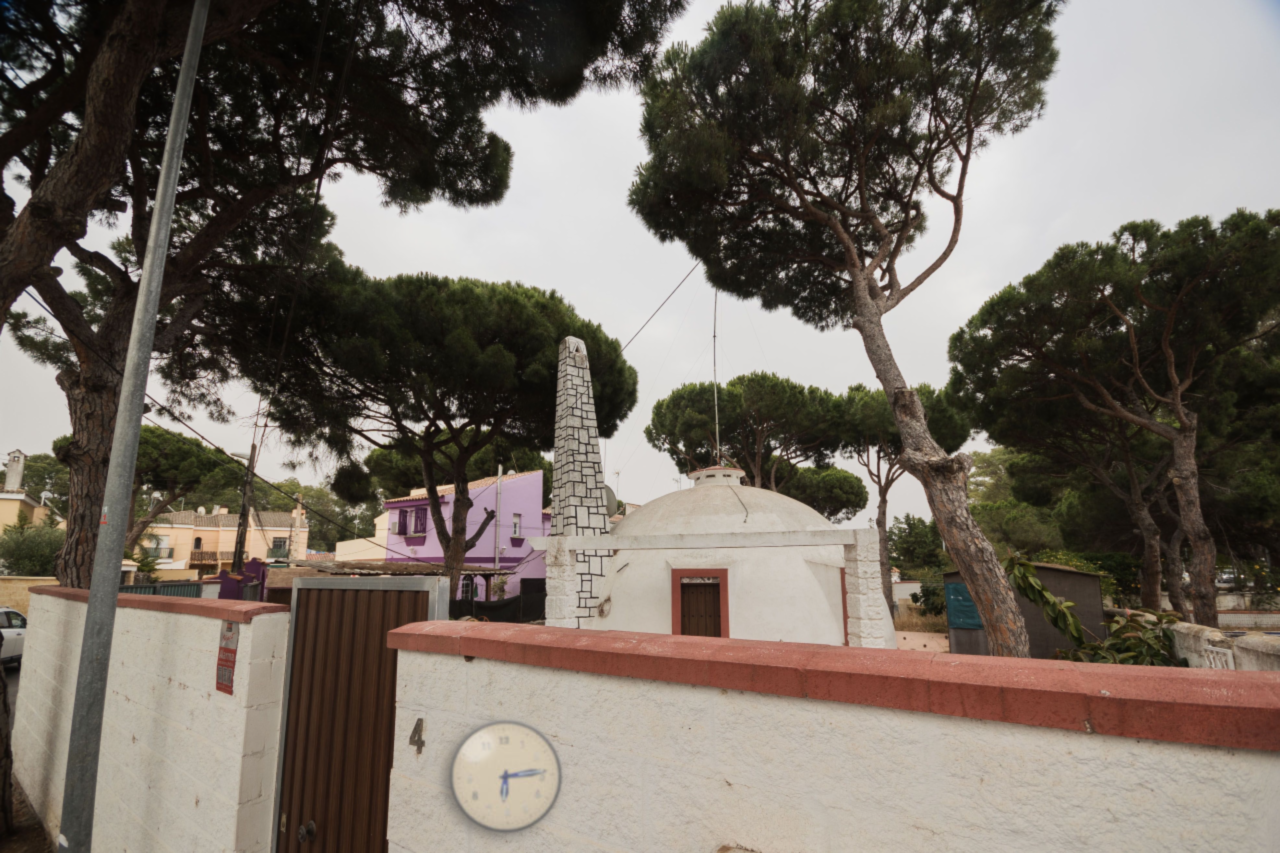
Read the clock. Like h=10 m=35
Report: h=6 m=14
